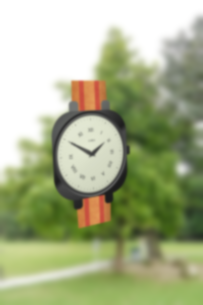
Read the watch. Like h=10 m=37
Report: h=1 m=50
